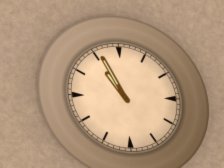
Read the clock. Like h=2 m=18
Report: h=10 m=56
